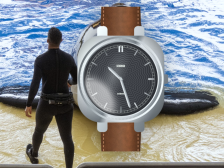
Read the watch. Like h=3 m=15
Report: h=10 m=27
